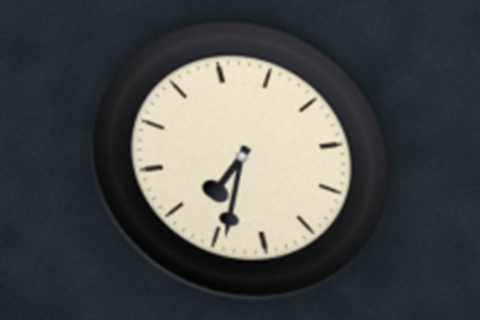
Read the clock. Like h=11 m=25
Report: h=7 m=34
